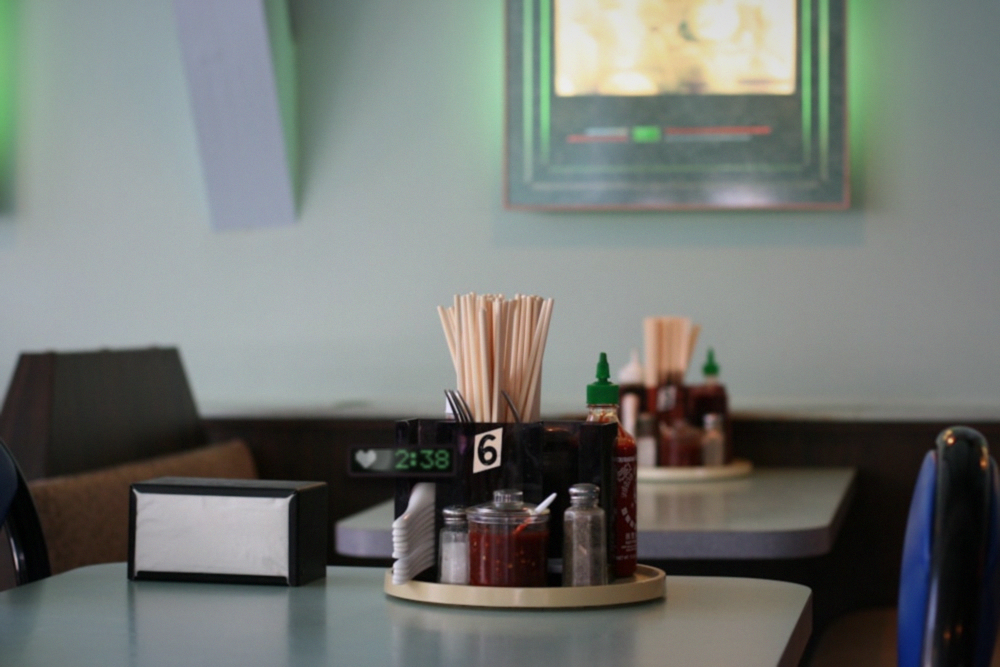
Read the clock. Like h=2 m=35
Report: h=2 m=38
